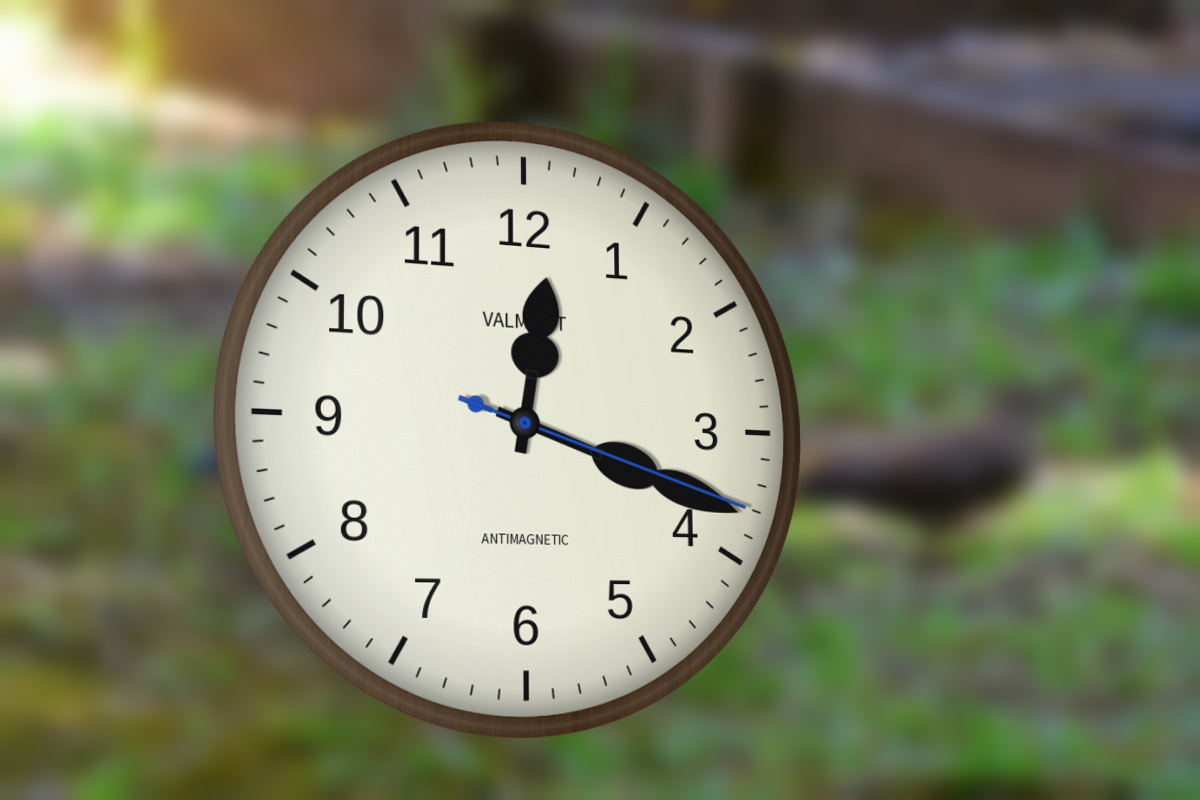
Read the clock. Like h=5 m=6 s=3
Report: h=12 m=18 s=18
